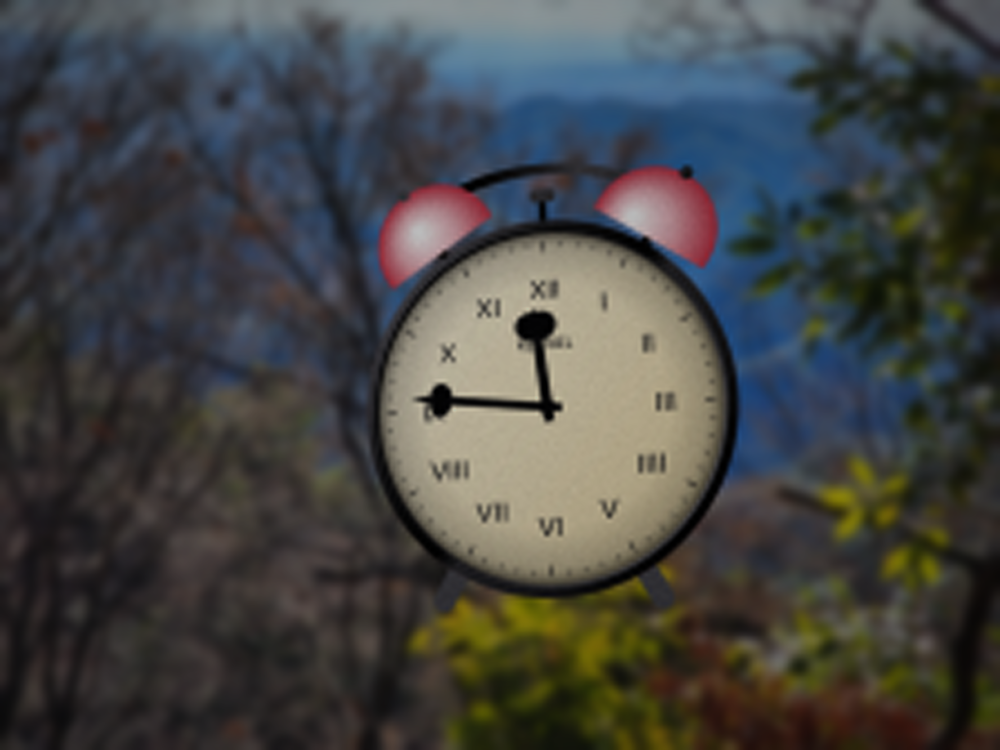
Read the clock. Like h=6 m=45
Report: h=11 m=46
